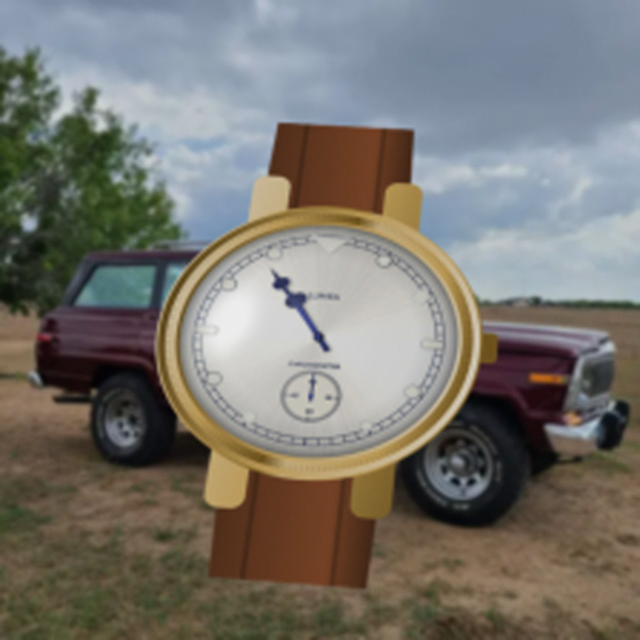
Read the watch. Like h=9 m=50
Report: h=10 m=54
